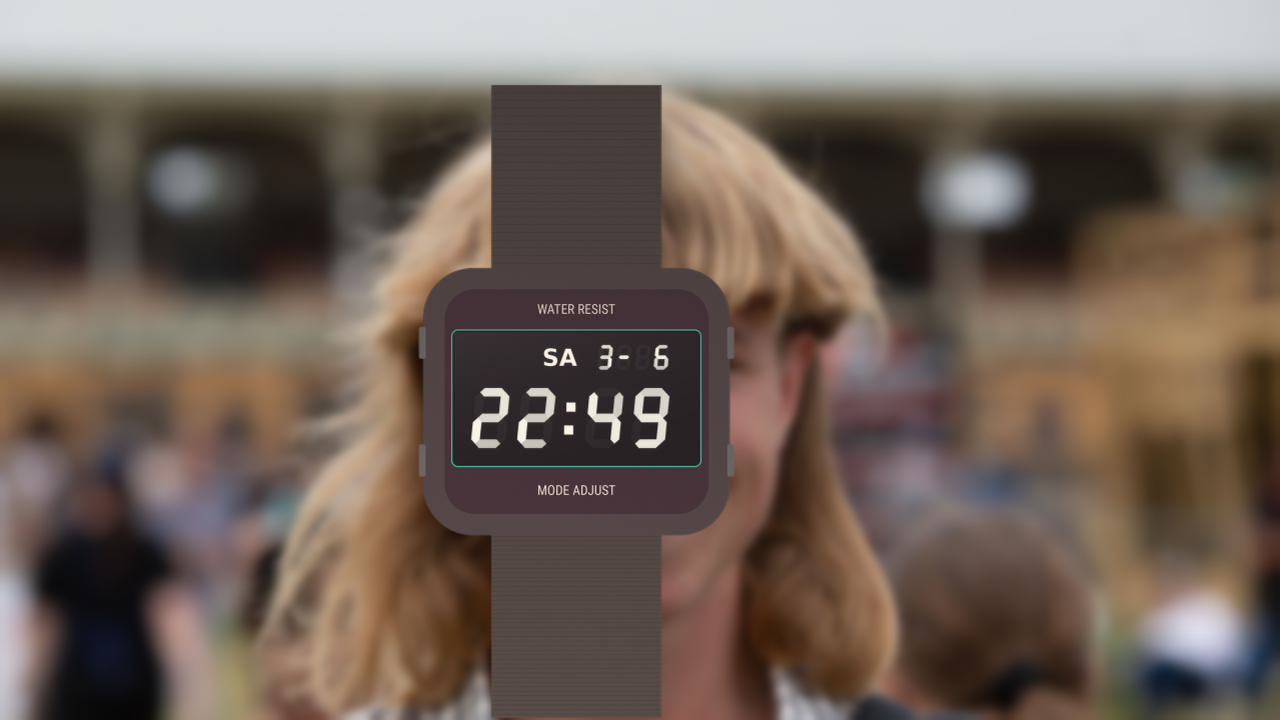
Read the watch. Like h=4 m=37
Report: h=22 m=49
